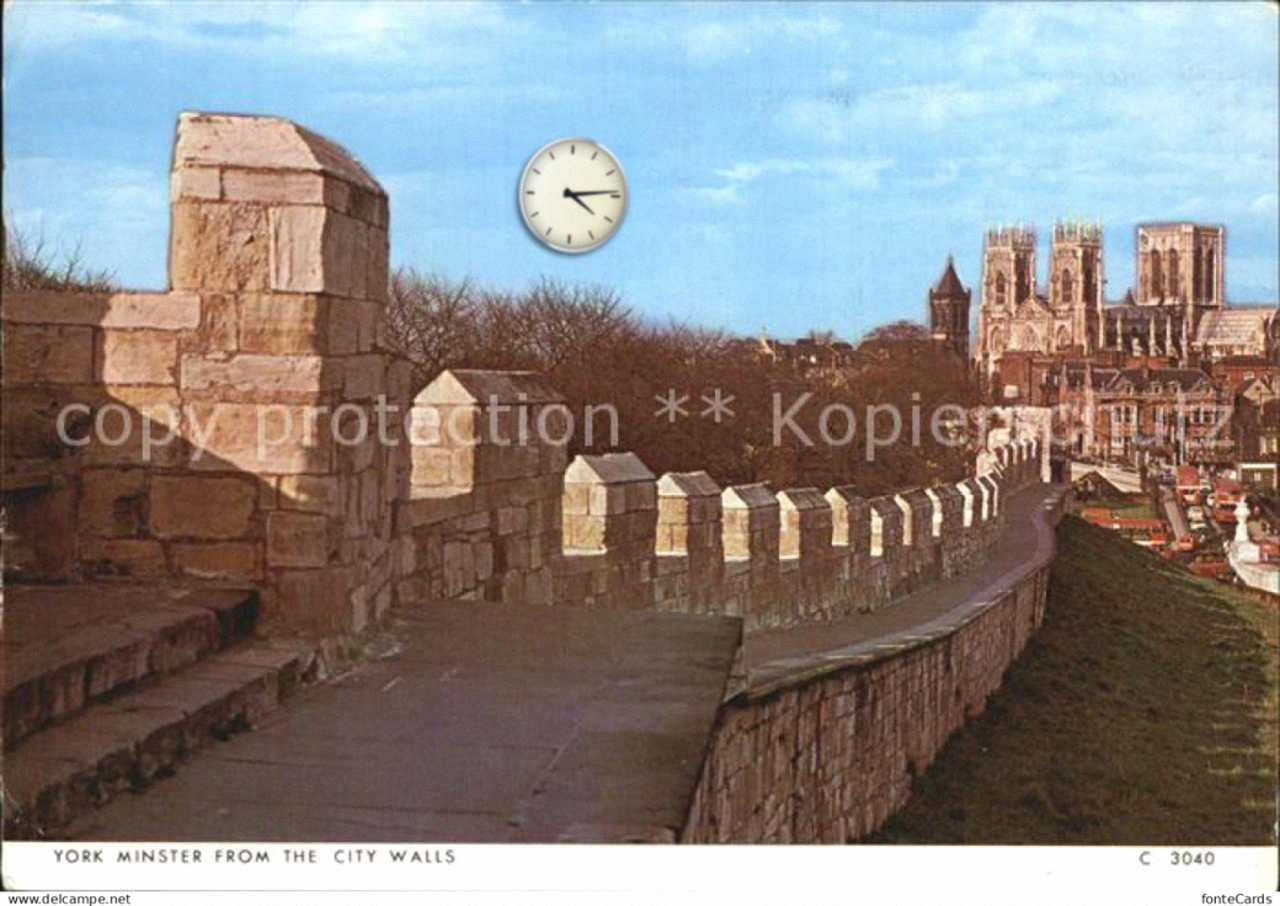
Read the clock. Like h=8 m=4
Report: h=4 m=14
